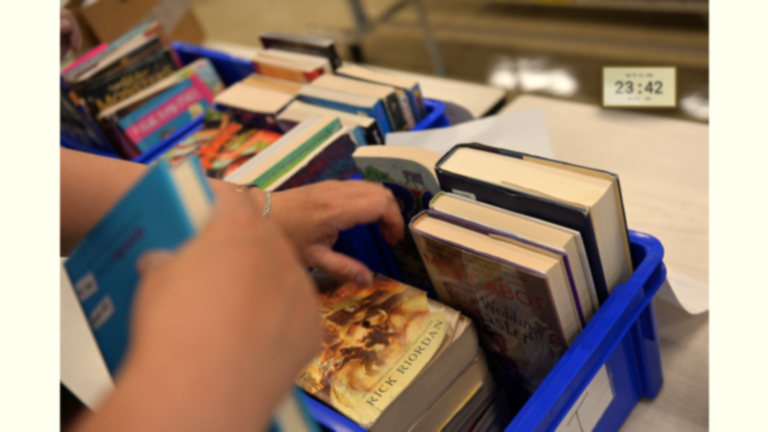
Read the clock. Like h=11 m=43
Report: h=23 m=42
